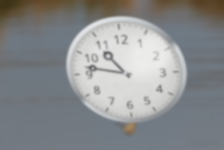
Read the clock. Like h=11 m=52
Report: h=10 m=47
